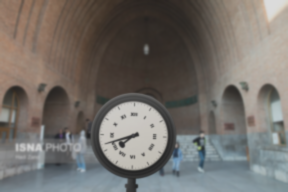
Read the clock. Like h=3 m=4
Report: h=7 m=42
